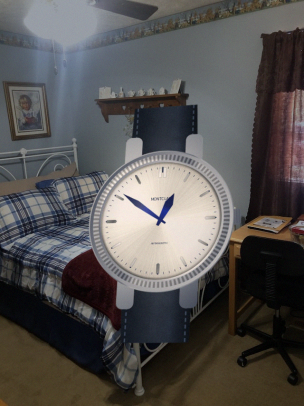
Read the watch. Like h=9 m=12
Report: h=12 m=51
